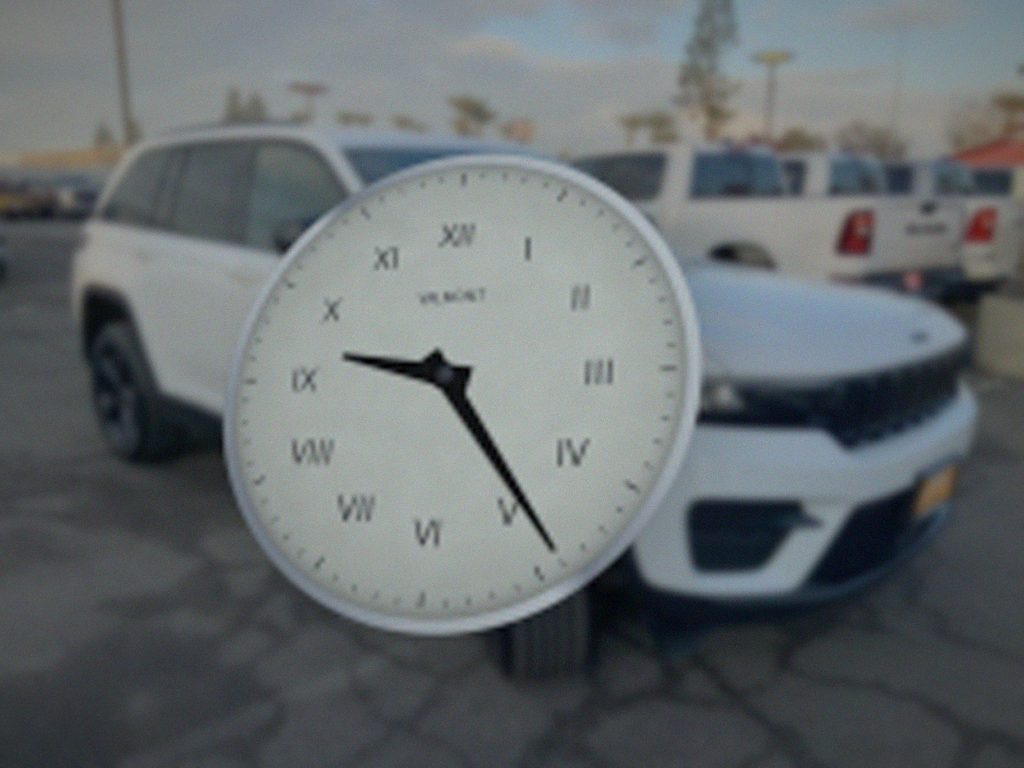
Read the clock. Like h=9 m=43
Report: h=9 m=24
